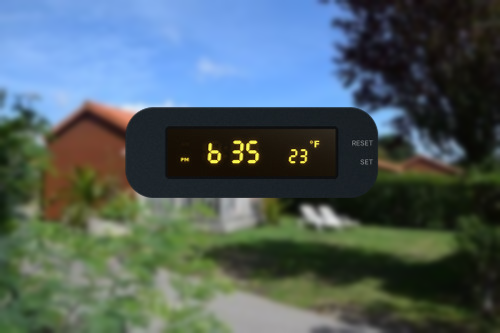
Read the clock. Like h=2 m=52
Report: h=6 m=35
